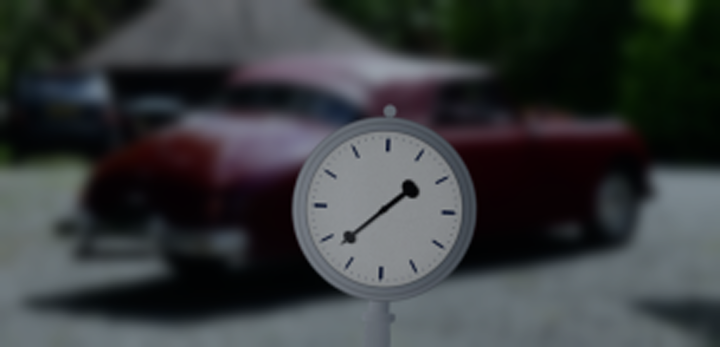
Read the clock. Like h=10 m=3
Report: h=1 m=38
